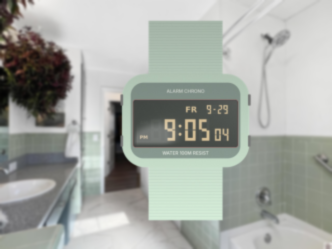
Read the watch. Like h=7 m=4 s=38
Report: h=9 m=5 s=4
